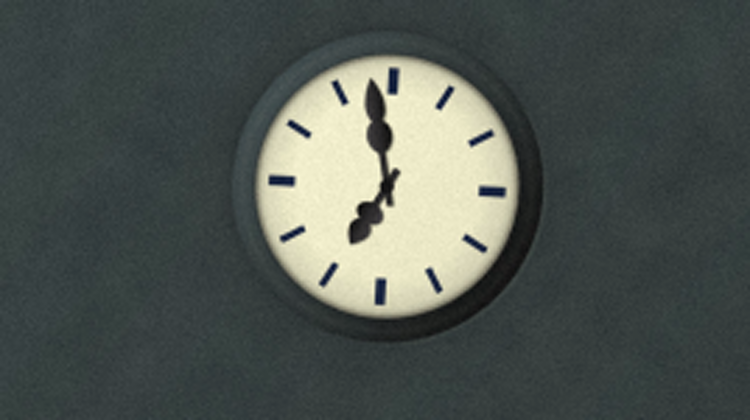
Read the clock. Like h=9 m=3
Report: h=6 m=58
